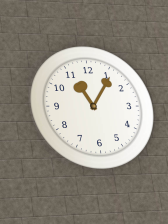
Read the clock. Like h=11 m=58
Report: h=11 m=6
